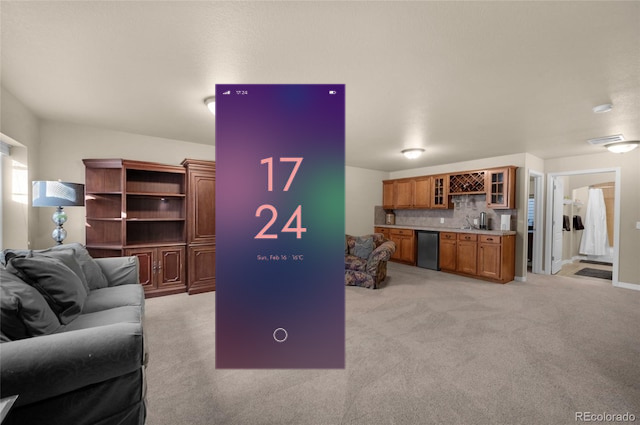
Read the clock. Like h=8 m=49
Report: h=17 m=24
